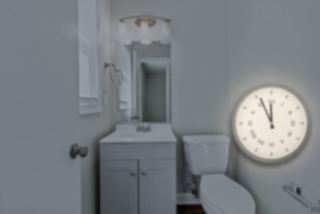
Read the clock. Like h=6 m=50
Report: h=11 m=56
